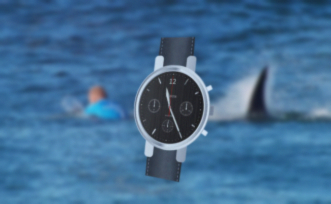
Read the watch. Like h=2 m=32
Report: h=11 m=25
